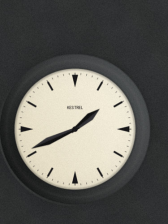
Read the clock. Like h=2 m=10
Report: h=1 m=41
